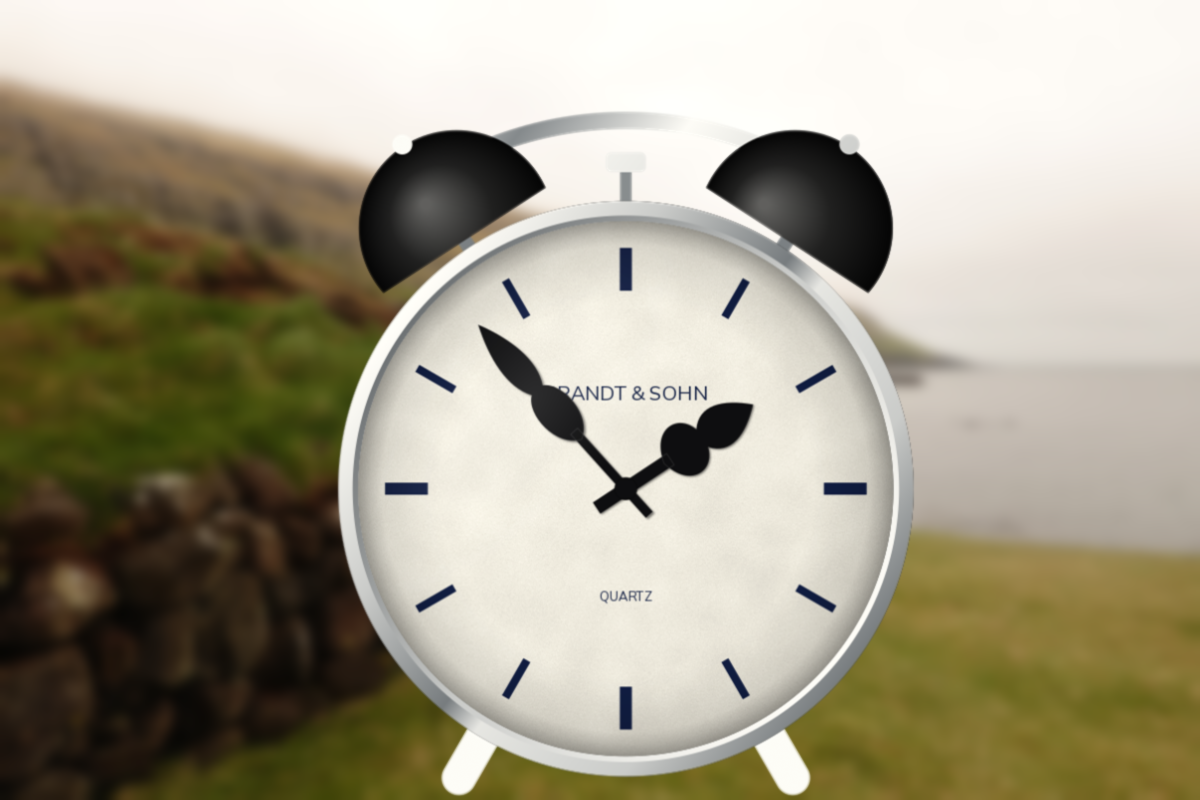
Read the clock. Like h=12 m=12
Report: h=1 m=53
